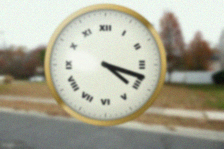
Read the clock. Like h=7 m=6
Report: h=4 m=18
